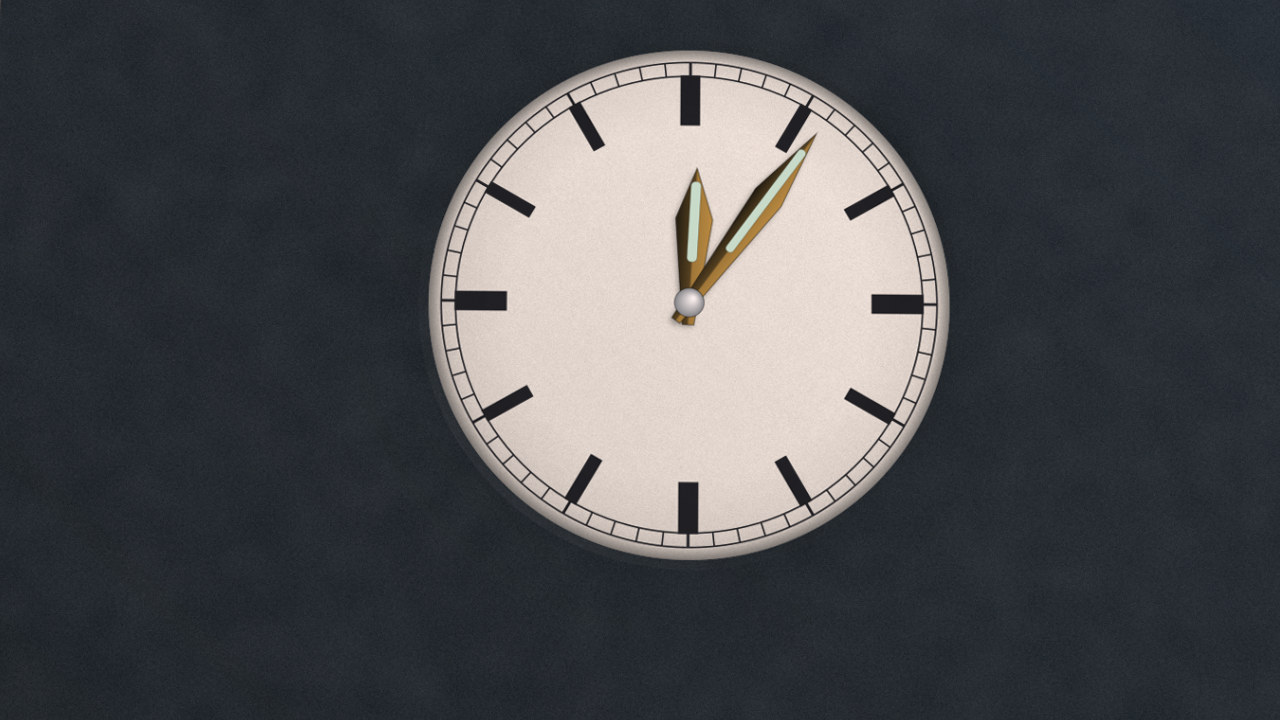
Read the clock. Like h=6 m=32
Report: h=12 m=6
